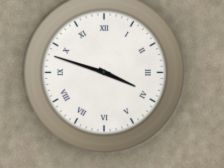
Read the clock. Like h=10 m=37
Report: h=3 m=48
